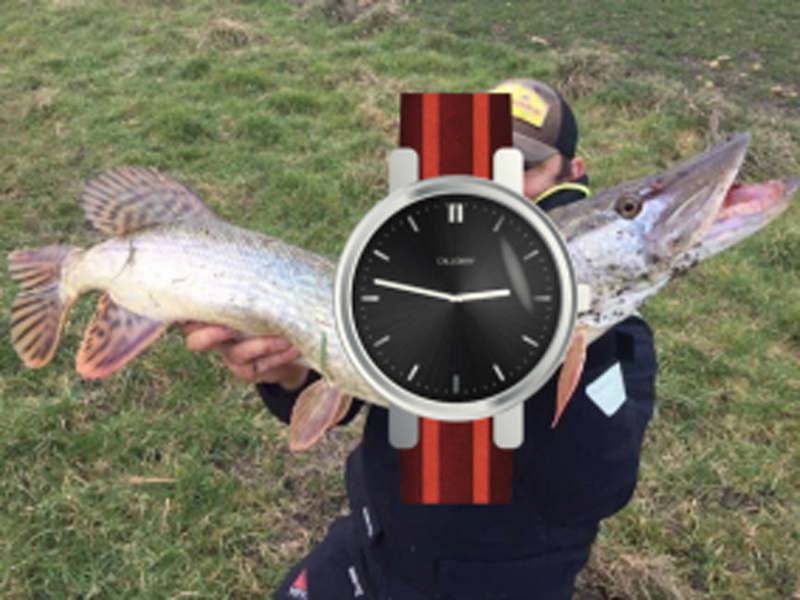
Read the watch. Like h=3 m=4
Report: h=2 m=47
